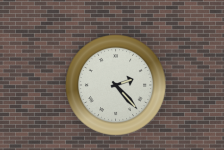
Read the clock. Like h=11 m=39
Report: h=2 m=23
